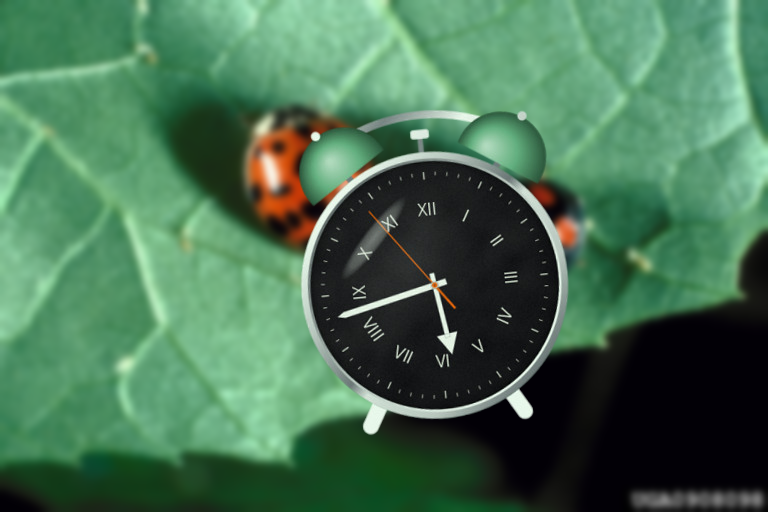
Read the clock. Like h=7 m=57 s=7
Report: h=5 m=42 s=54
